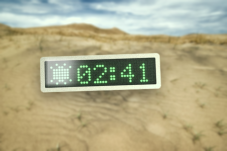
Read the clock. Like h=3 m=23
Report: h=2 m=41
